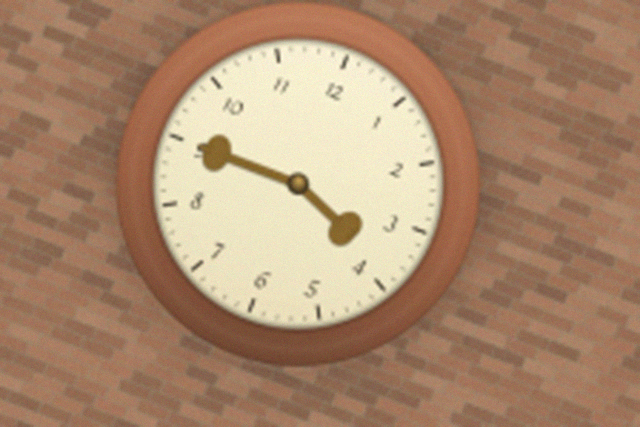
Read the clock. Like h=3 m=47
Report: h=3 m=45
